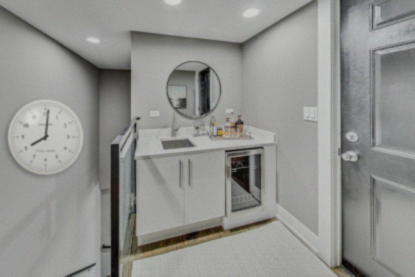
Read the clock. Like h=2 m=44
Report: h=8 m=1
